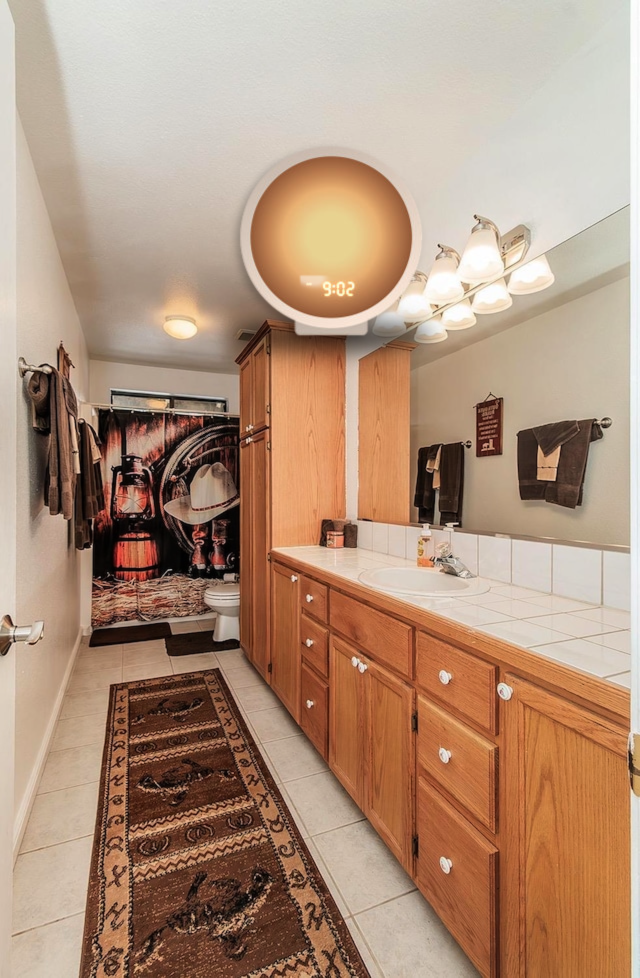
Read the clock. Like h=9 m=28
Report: h=9 m=2
